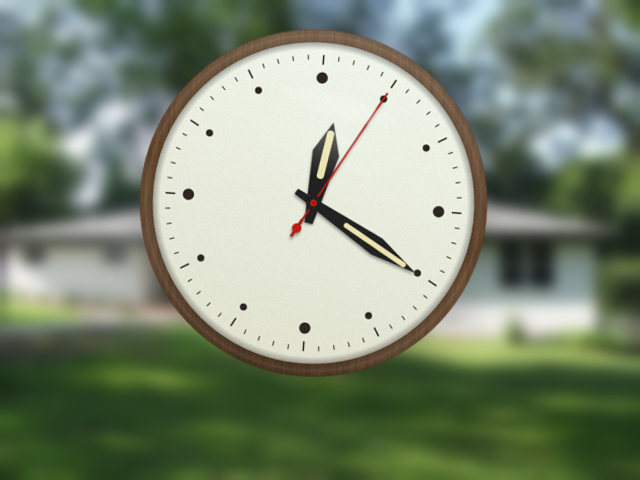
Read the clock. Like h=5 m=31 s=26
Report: h=12 m=20 s=5
